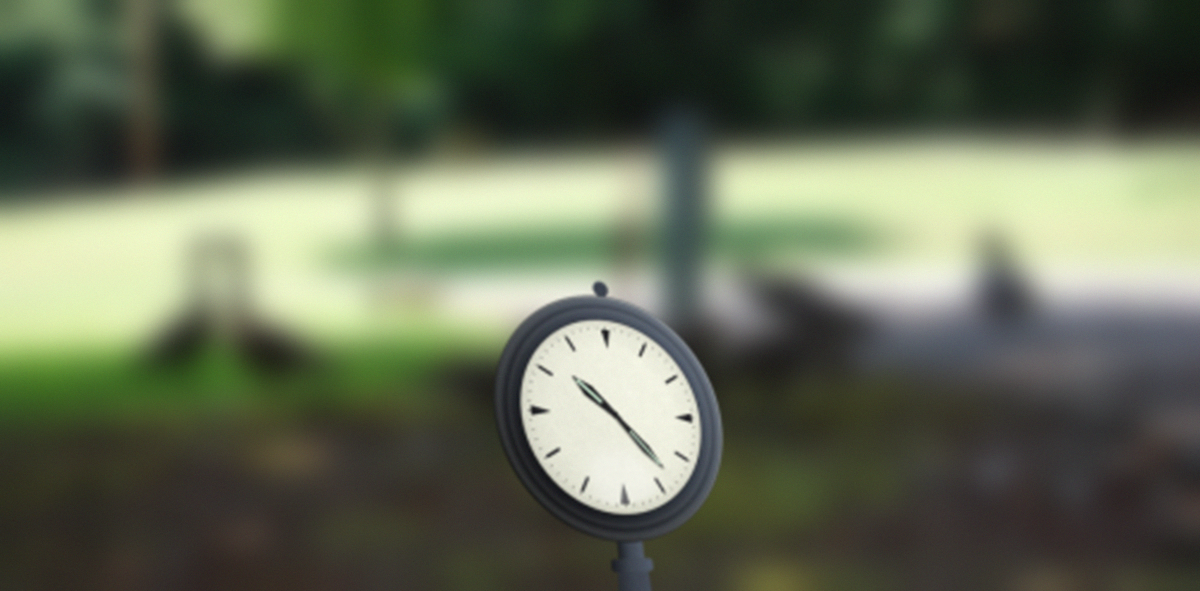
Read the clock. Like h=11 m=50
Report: h=10 m=23
